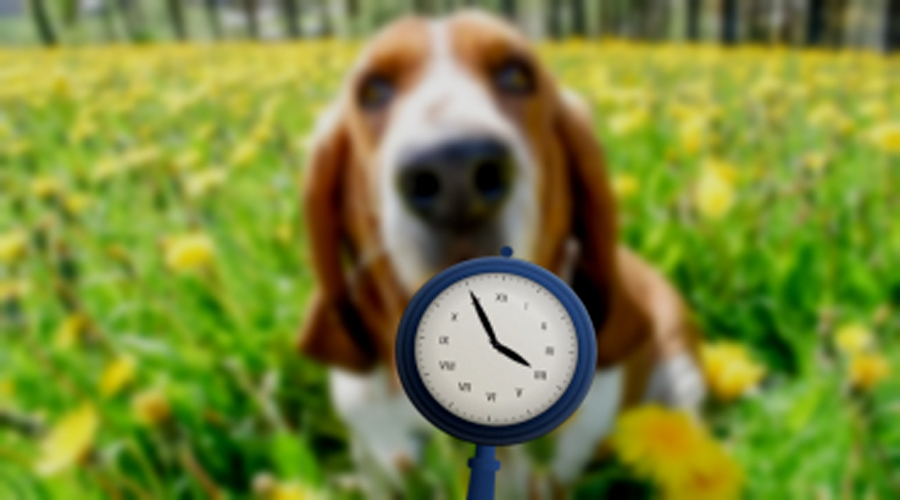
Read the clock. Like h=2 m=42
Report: h=3 m=55
